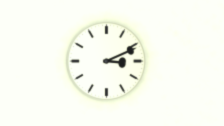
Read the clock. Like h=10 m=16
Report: h=3 m=11
